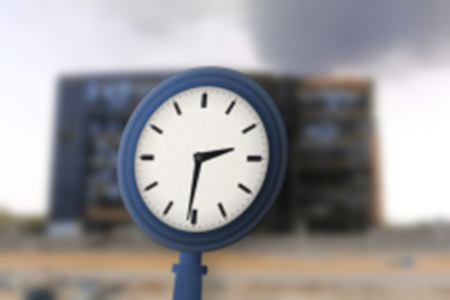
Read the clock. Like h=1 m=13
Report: h=2 m=31
